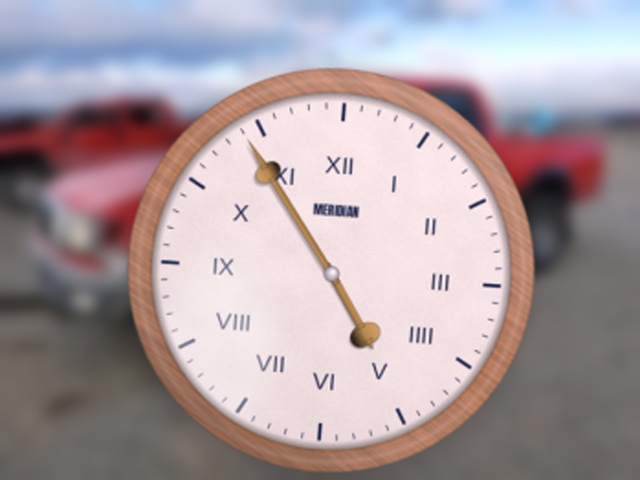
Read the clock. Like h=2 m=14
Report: h=4 m=54
